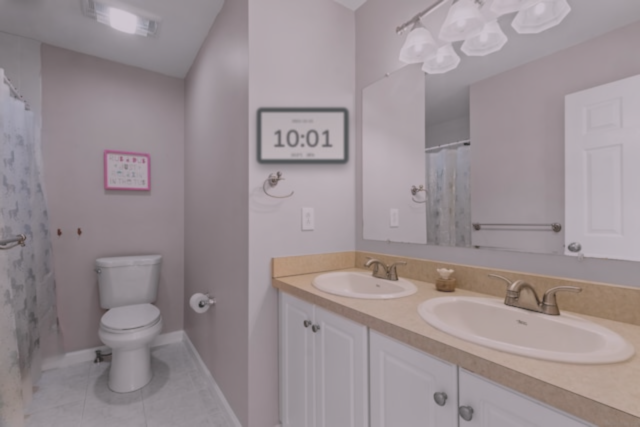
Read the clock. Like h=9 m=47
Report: h=10 m=1
